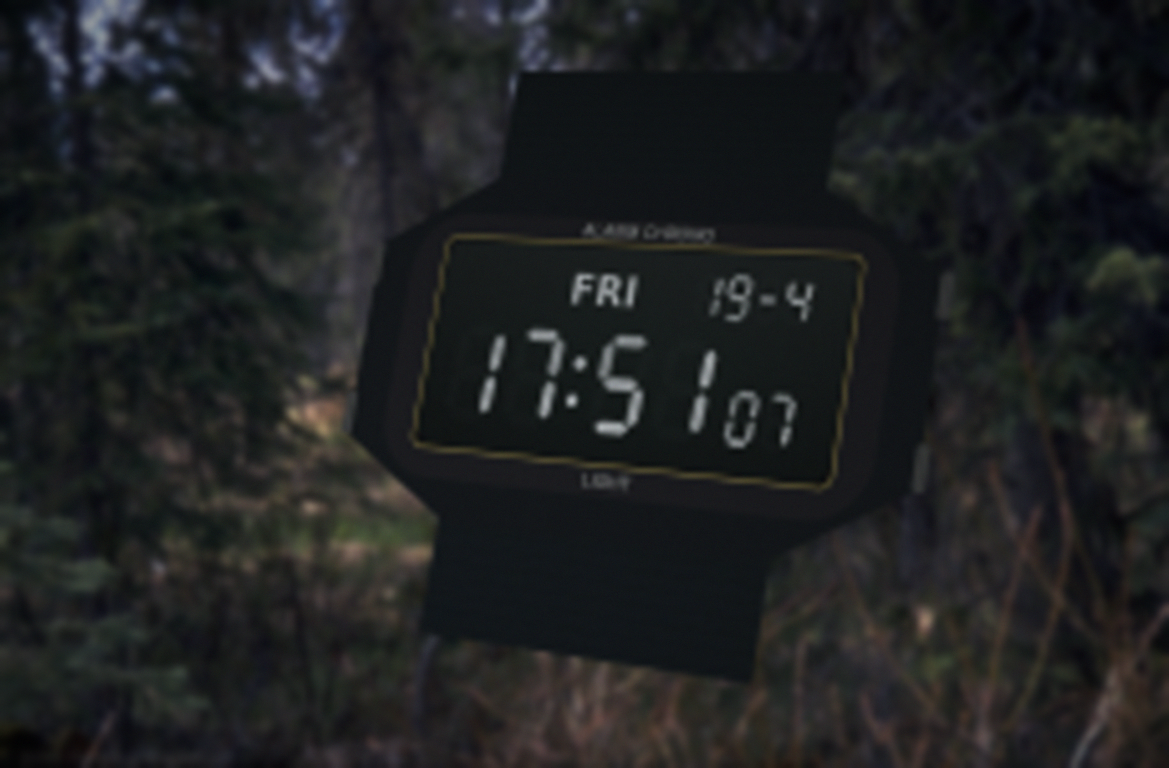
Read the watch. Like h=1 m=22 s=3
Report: h=17 m=51 s=7
